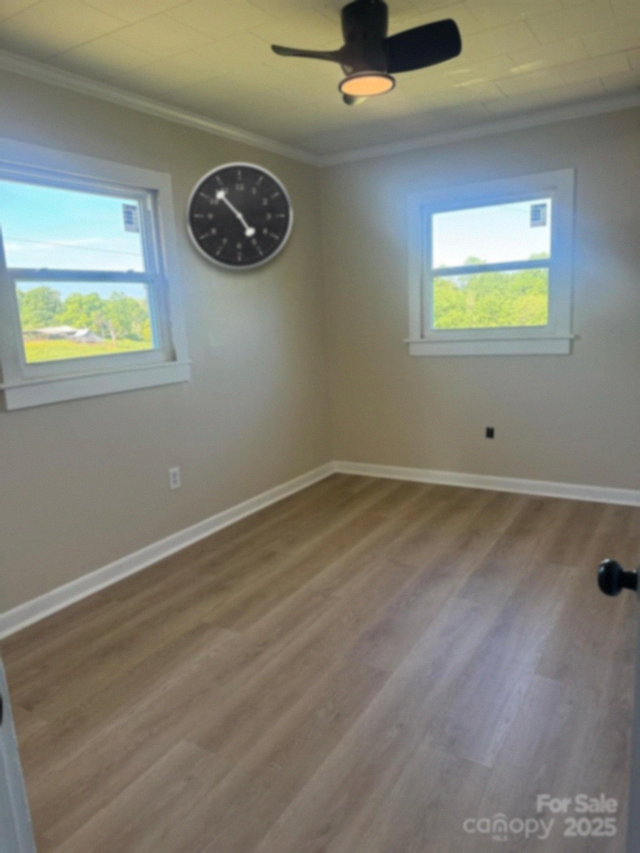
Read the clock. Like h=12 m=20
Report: h=4 m=53
